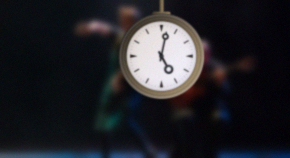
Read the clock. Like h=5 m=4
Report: h=5 m=2
